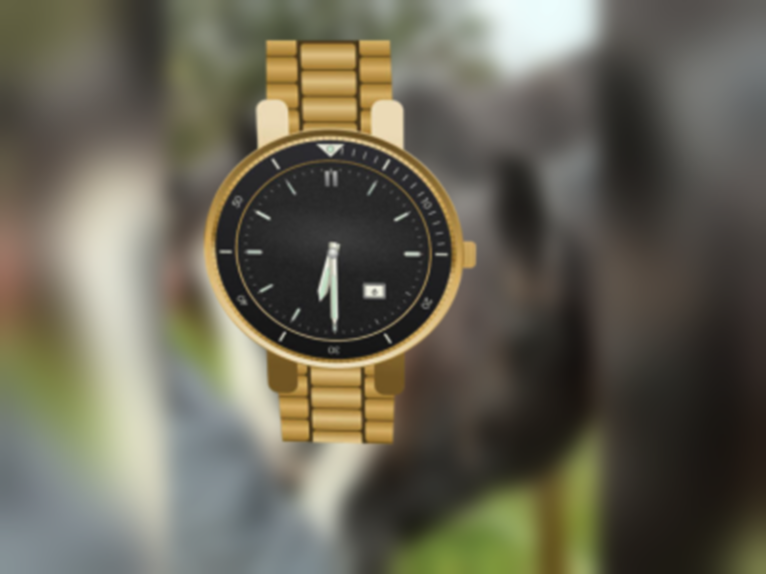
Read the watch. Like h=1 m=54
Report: h=6 m=30
